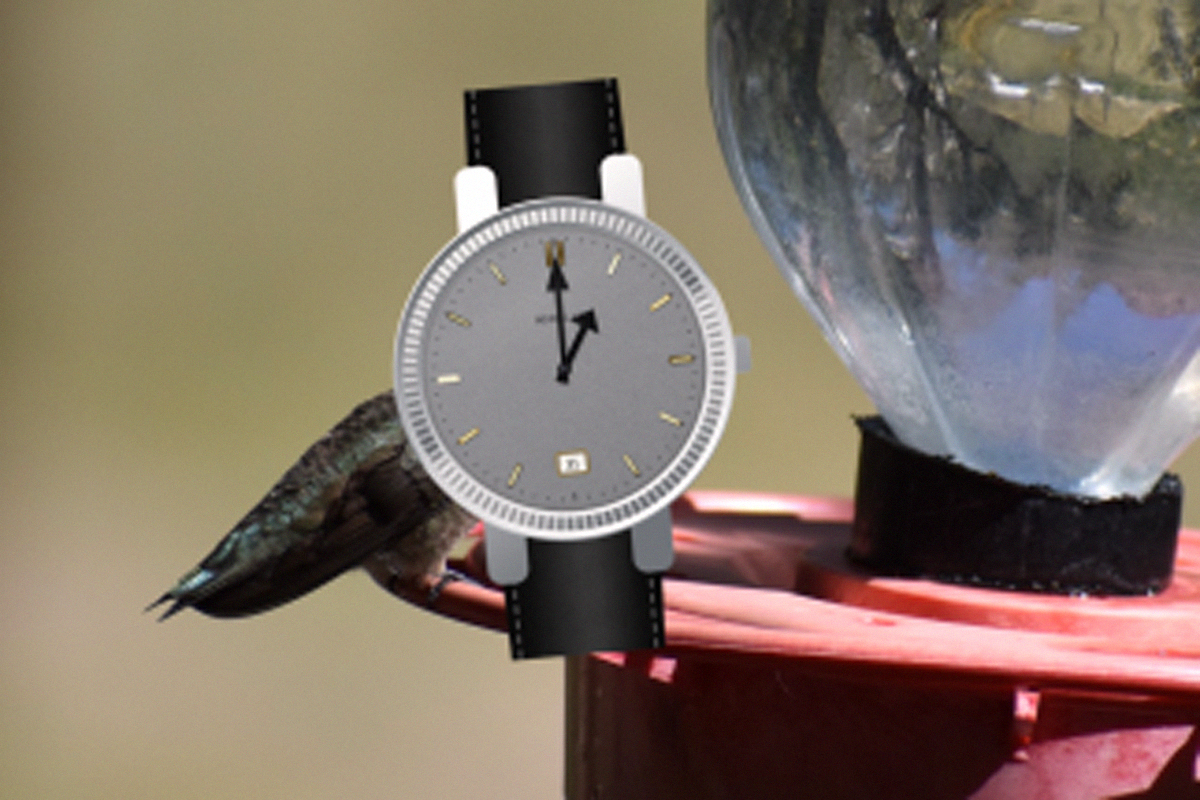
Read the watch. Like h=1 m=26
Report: h=1 m=0
